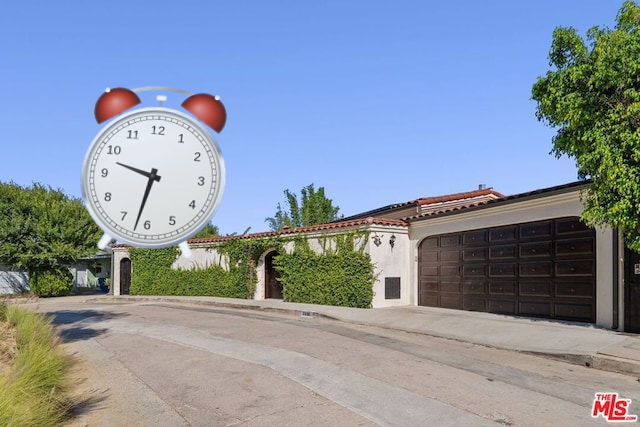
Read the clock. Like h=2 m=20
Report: h=9 m=32
